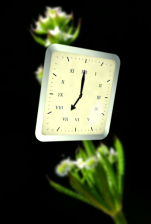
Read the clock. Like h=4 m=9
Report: h=7 m=0
